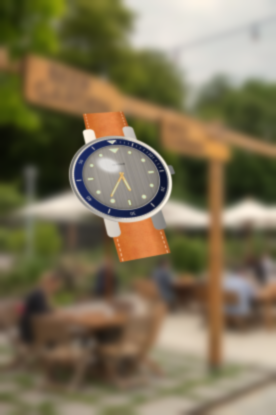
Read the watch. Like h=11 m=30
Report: h=5 m=36
